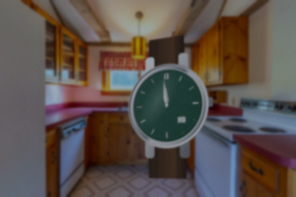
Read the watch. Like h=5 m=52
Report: h=11 m=59
